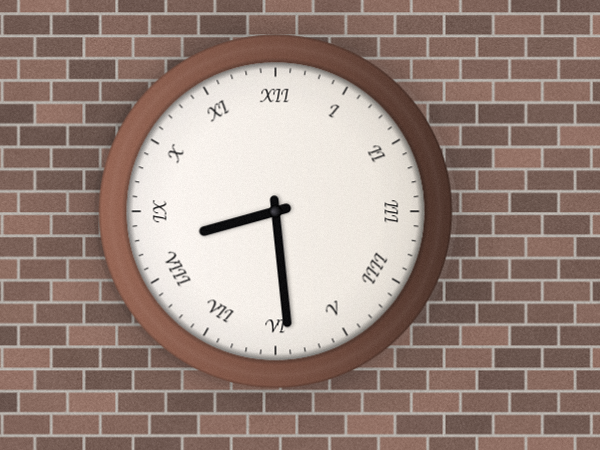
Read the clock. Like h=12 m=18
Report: h=8 m=29
